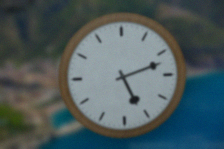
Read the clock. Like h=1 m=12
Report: h=5 m=12
